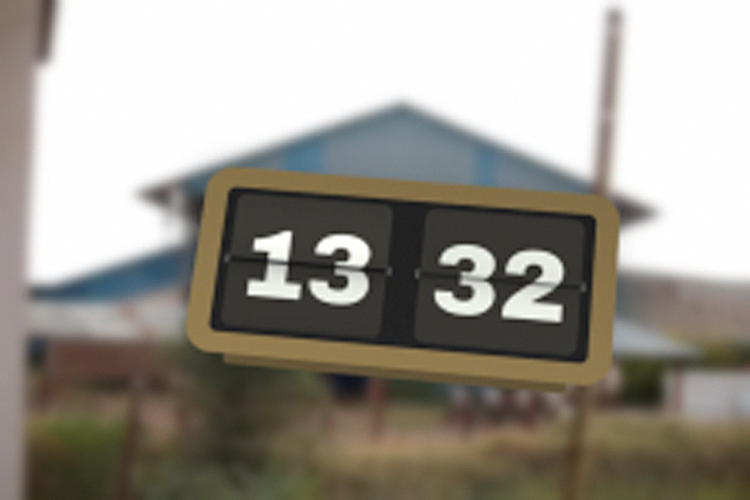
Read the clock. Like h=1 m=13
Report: h=13 m=32
